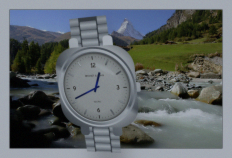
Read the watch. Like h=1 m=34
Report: h=12 m=41
